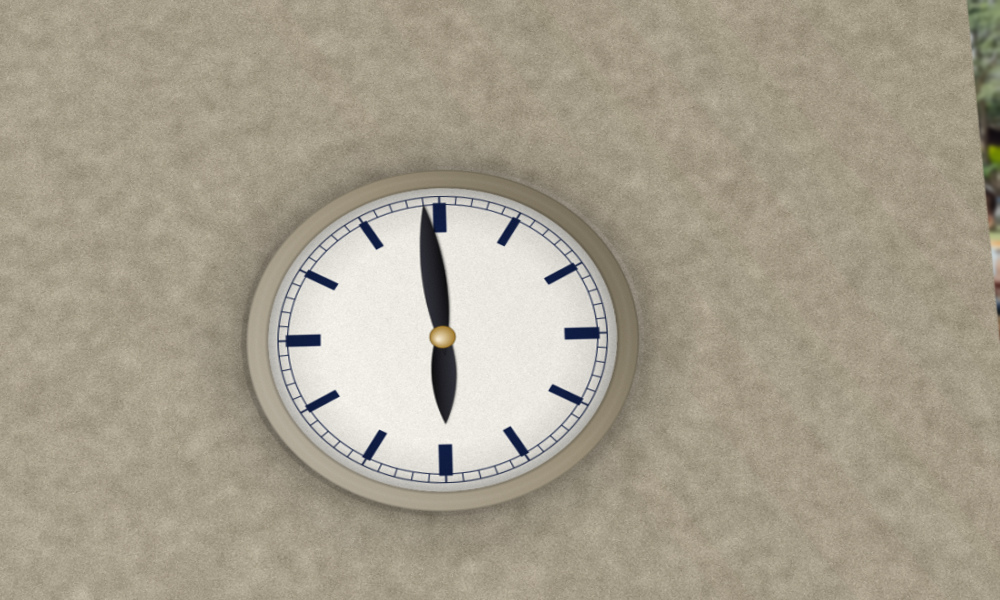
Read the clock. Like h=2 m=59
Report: h=5 m=59
